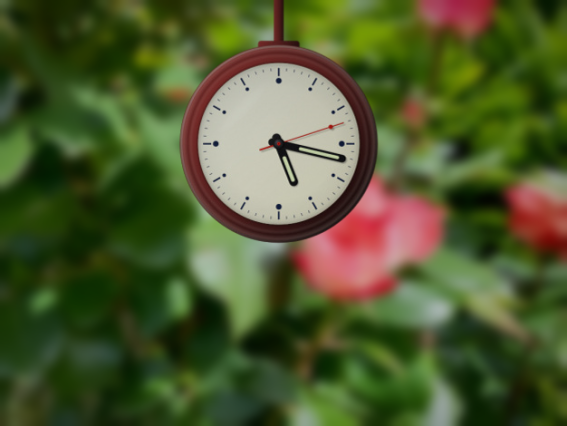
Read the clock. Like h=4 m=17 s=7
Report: h=5 m=17 s=12
